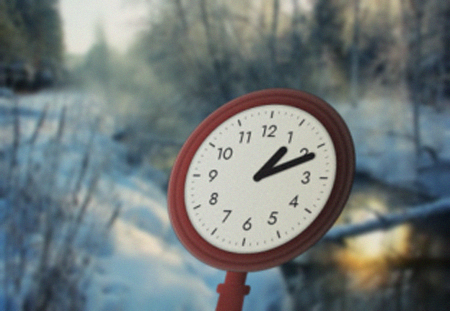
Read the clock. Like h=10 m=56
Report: h=1 m=11
